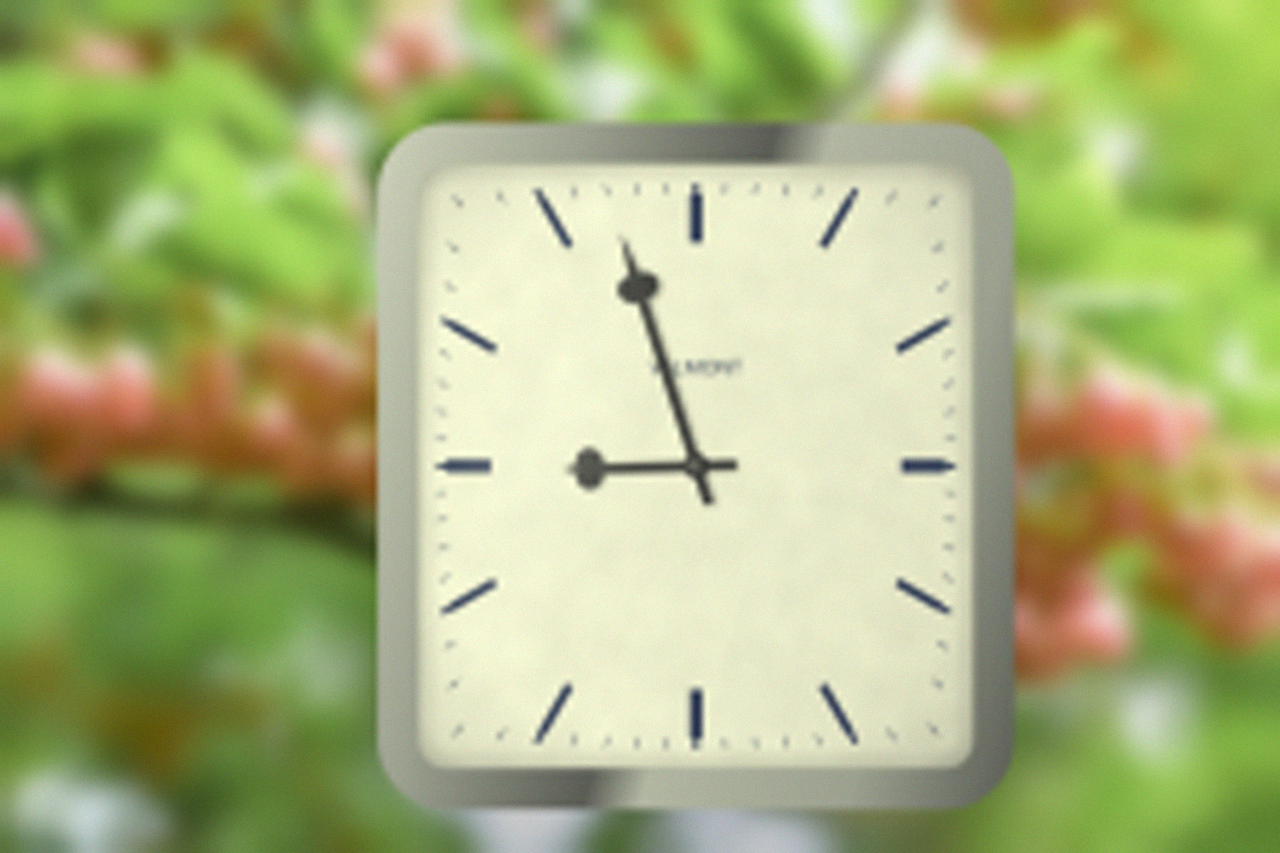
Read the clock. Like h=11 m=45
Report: h=8 m=57
